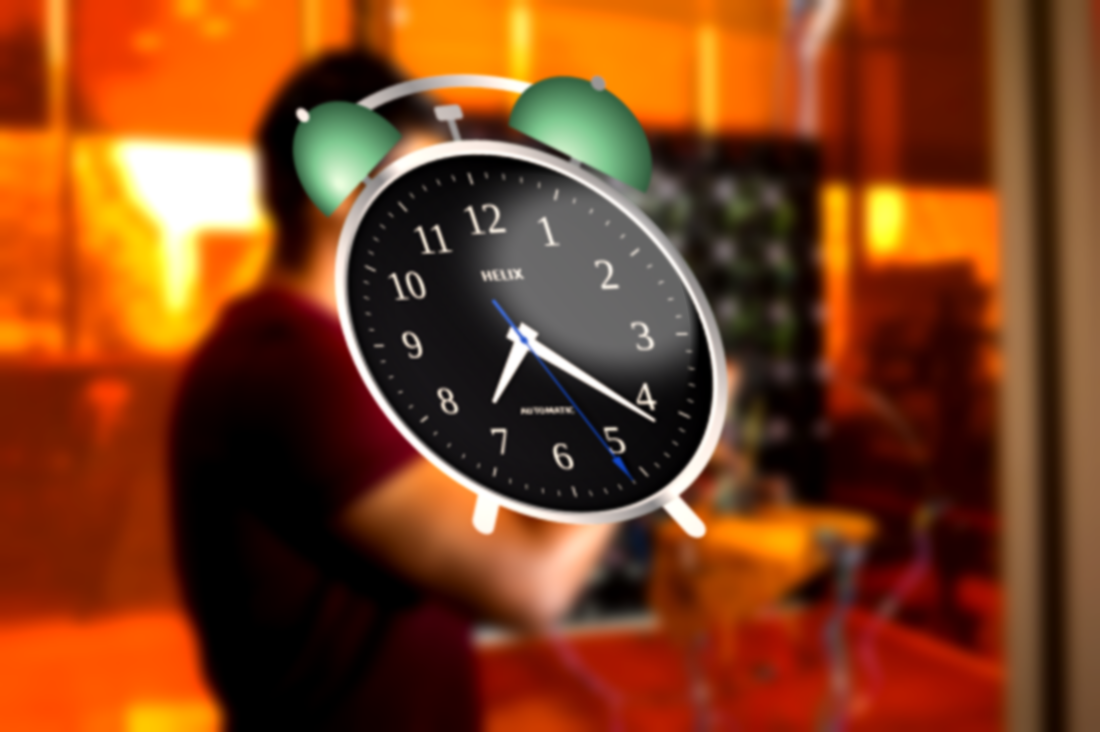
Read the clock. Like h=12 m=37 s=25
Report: h=7 m=21 s=26
